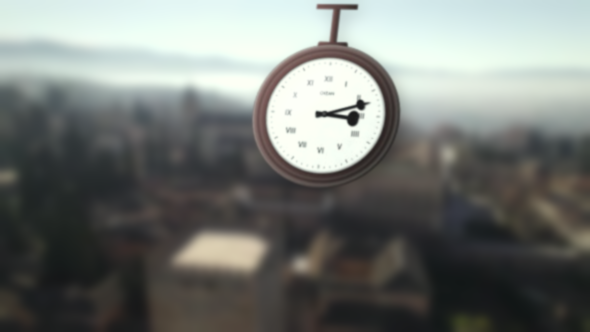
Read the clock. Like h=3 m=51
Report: h=3 m=12
